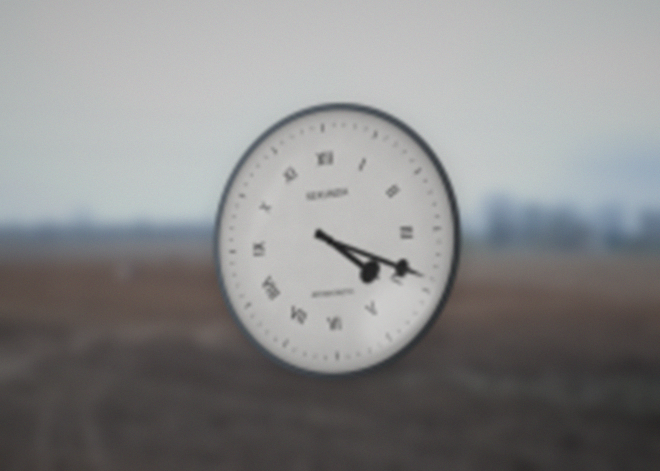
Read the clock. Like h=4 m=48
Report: h=4 m=19
